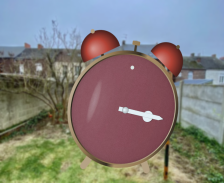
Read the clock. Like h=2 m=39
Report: h=3 m=16
